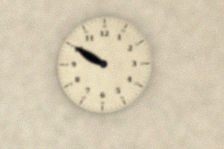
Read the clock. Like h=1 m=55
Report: h=9 m=50
